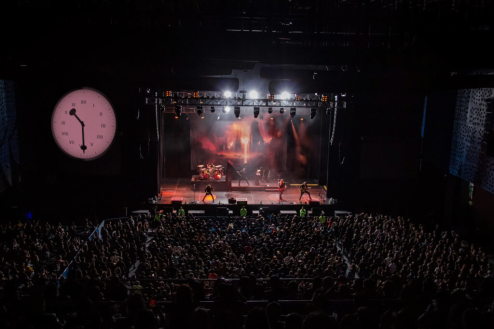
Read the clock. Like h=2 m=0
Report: h=10 m=29
